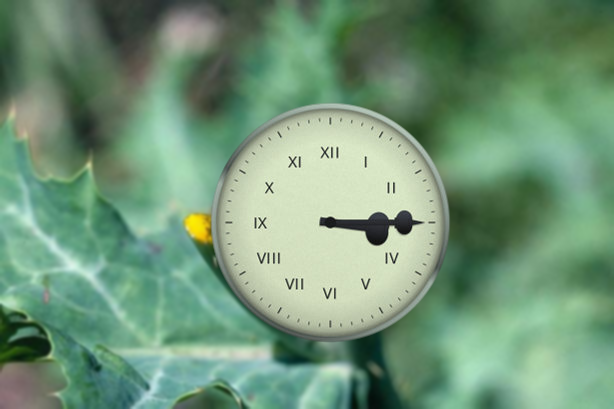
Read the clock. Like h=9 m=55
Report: h=3 m=15
